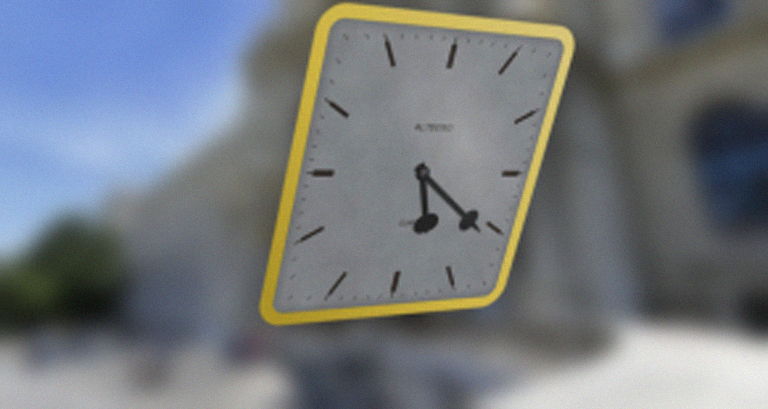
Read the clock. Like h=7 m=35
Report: h=5 m=21
